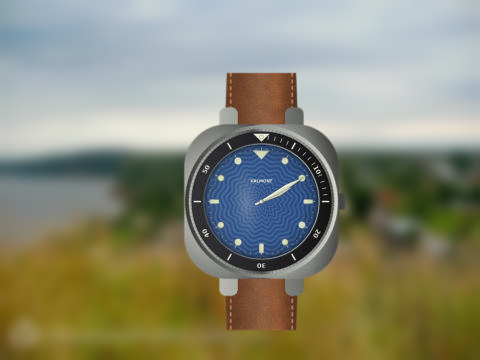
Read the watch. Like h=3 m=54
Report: h=2 m=10
